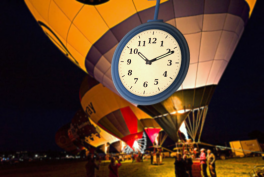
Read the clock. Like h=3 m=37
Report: h=10 m=11
